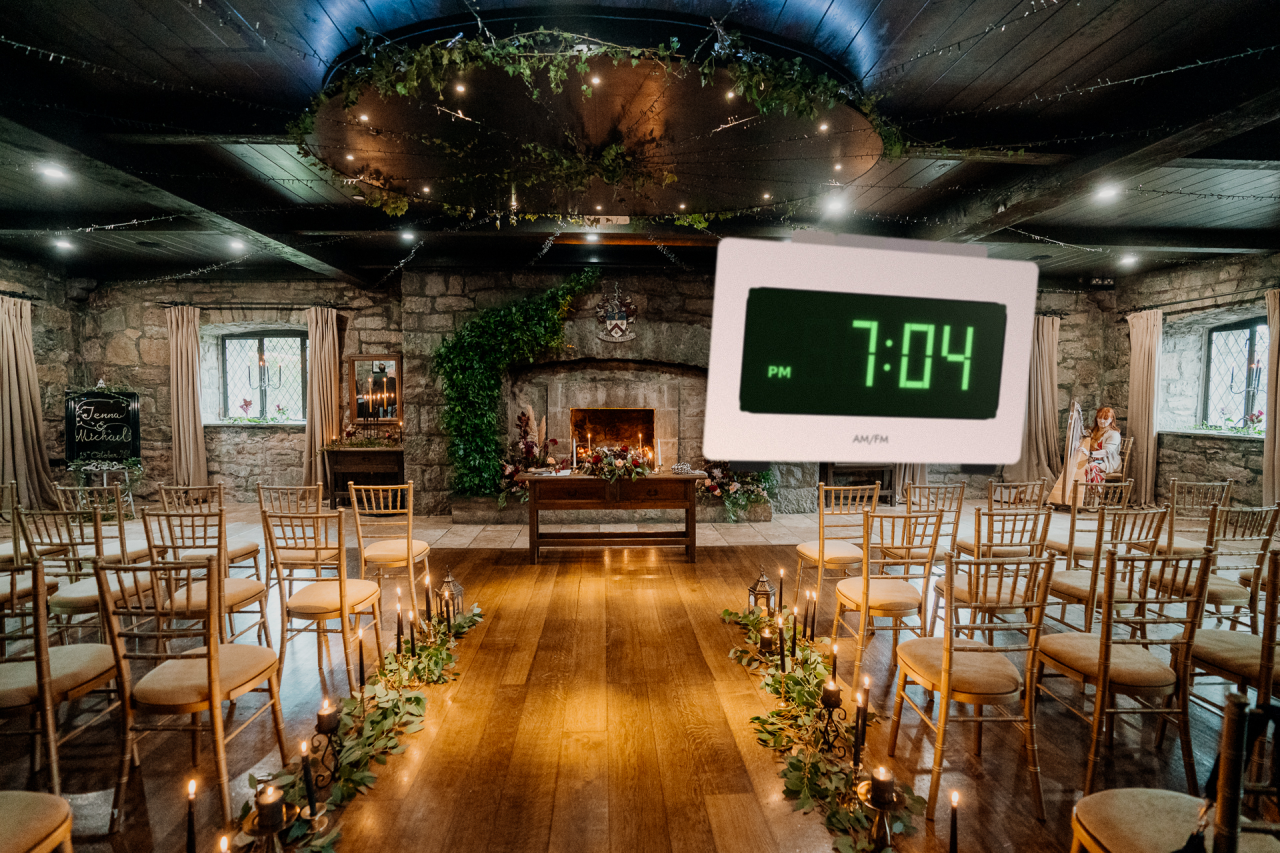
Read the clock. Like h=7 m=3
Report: h=7 m=4
